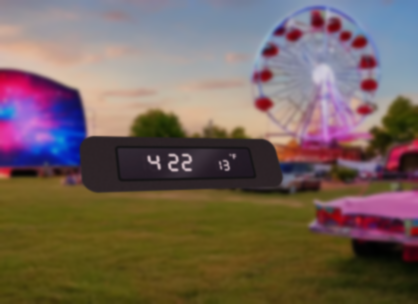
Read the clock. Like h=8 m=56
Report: h=4 m=22
